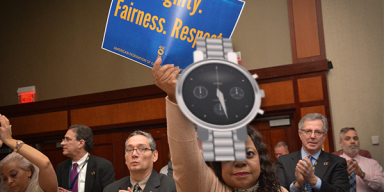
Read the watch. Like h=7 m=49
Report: h=5 m=28
